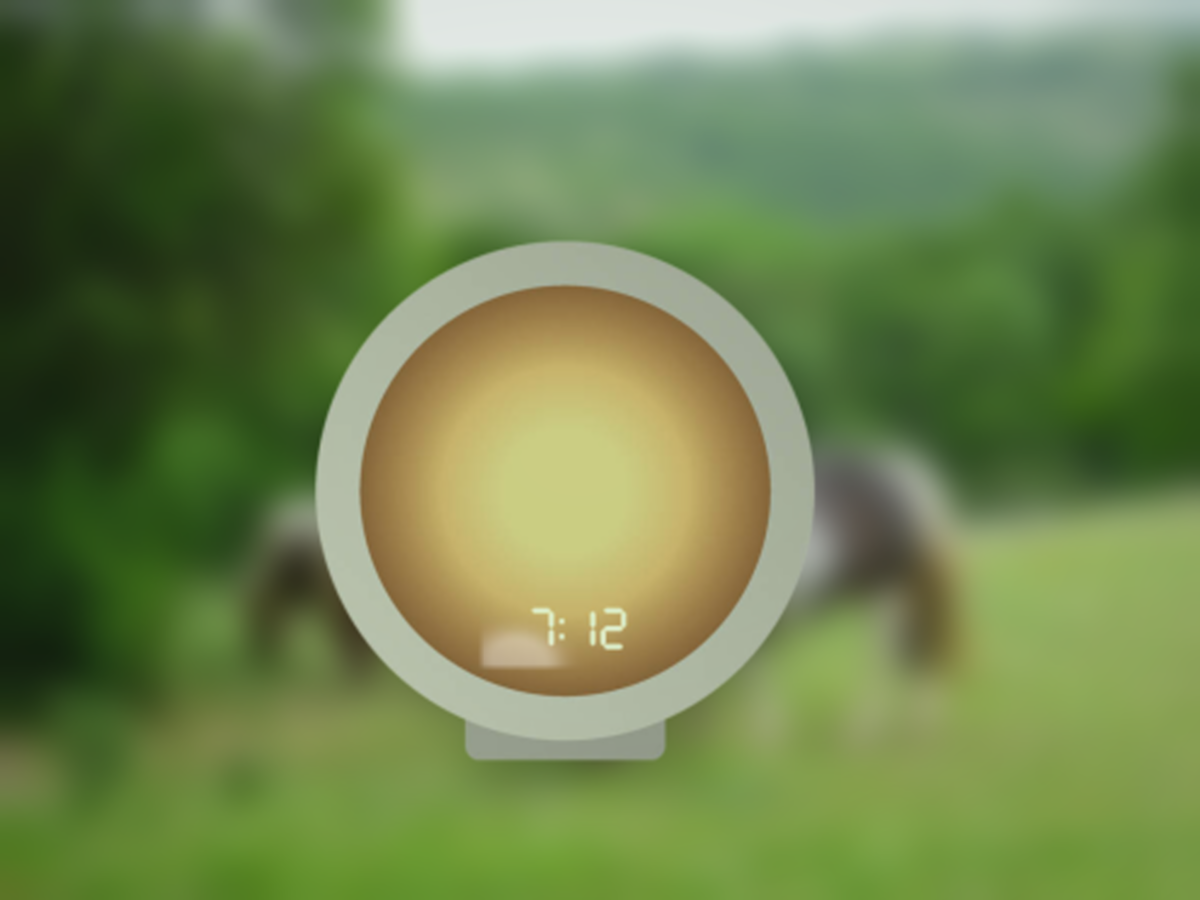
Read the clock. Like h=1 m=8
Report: h=7 m=12
